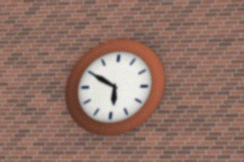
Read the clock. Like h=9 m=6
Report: h=5 m=50
